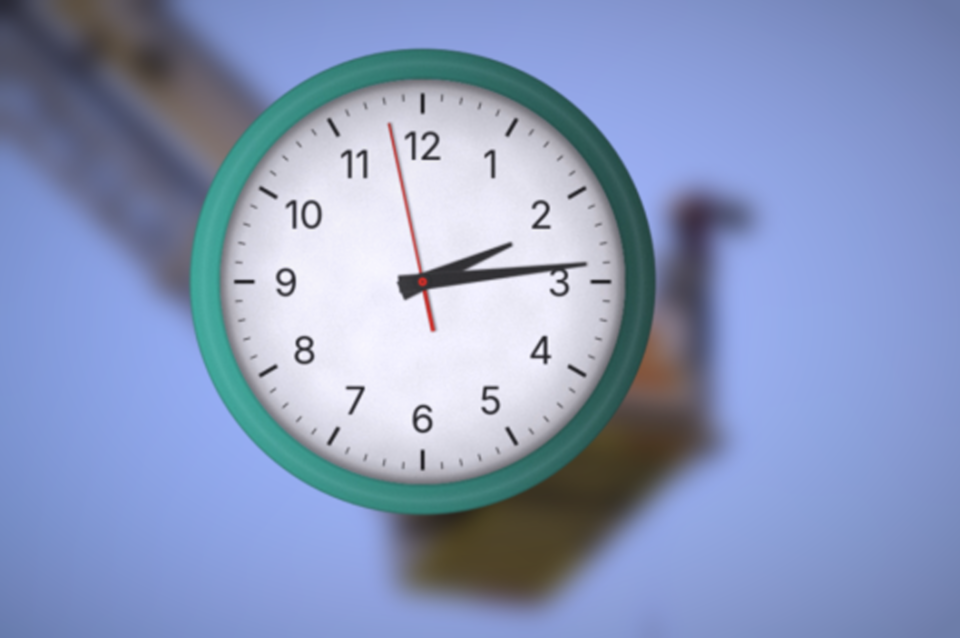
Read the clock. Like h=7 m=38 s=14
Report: h=2 m=13 s=58
